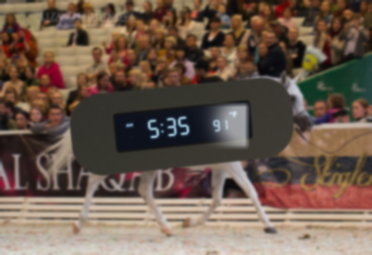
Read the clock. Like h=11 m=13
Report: h=5 m=35
